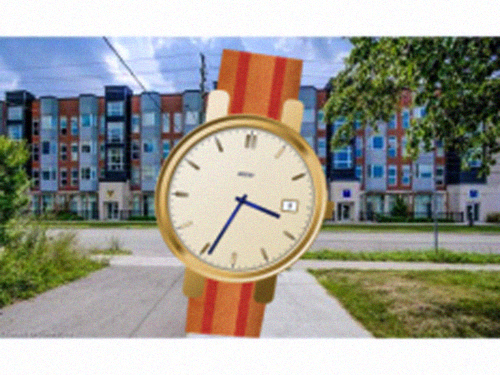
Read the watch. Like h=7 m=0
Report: h=3 m=34
